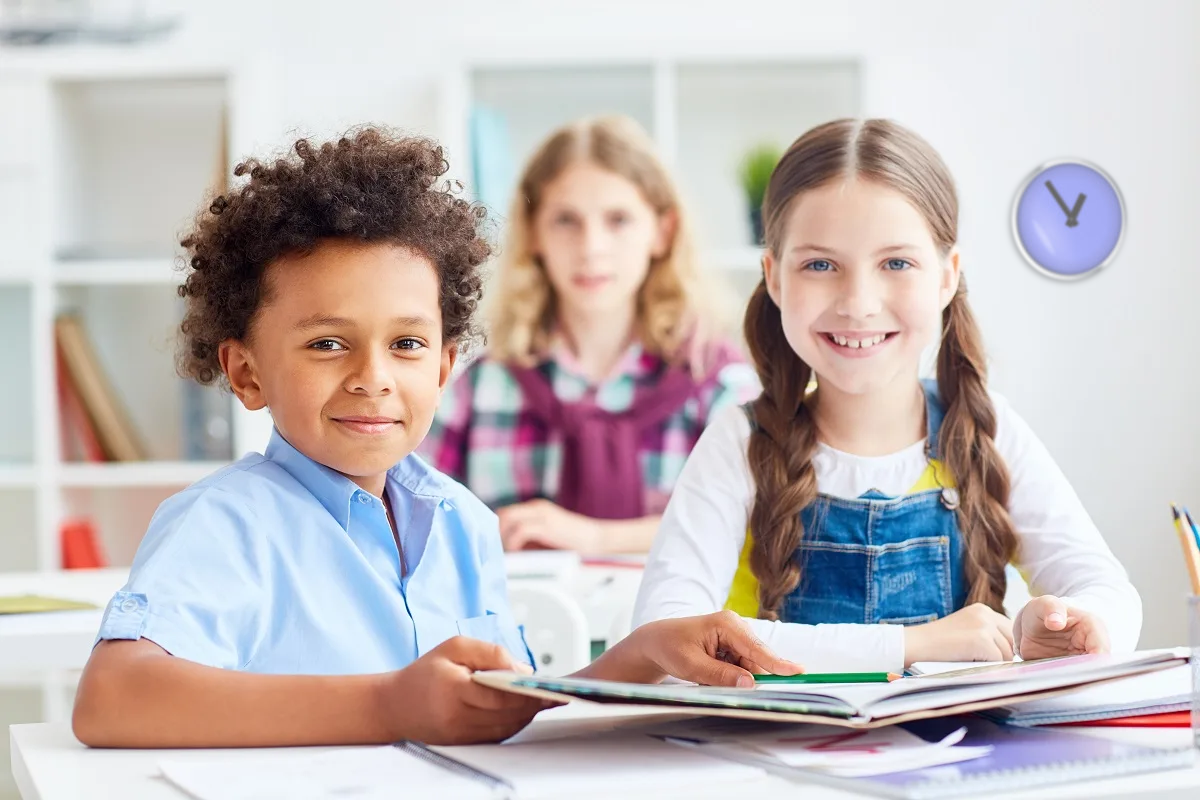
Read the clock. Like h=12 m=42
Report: h=12 m=54
